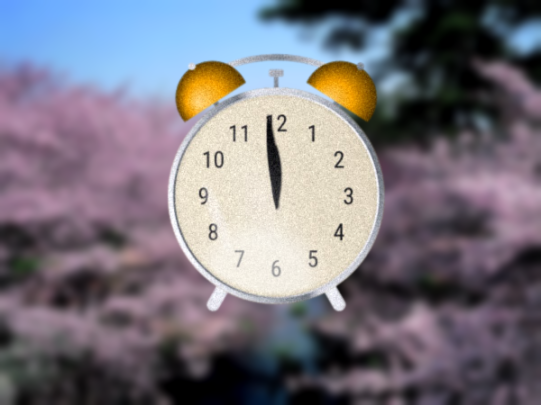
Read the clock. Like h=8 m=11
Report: h=11 m=59
